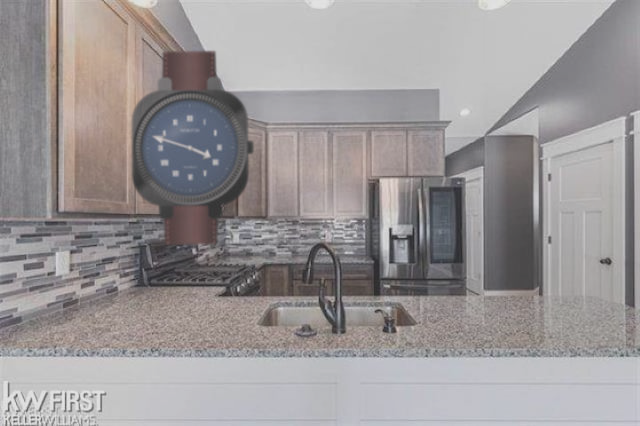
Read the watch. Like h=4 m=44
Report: h=3 m=48
